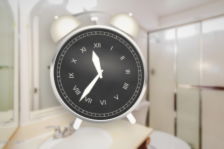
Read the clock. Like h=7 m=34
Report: h=11 m=37
